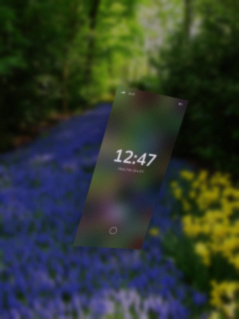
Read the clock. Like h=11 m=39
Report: h=12 m=47
